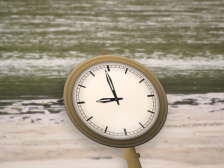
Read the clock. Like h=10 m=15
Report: h=8 m=59
